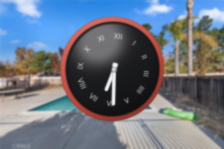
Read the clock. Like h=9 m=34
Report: h=6 m=29
